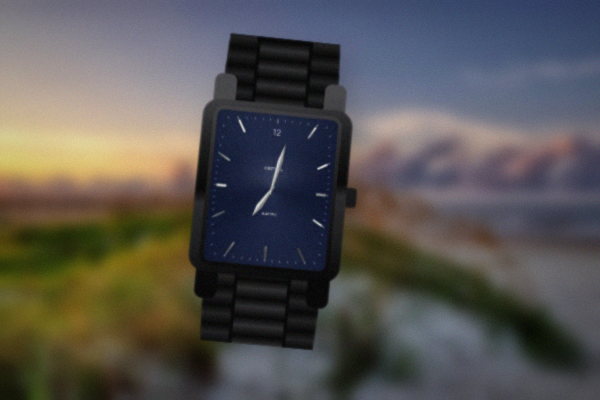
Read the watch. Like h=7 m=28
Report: h=7 m=2
